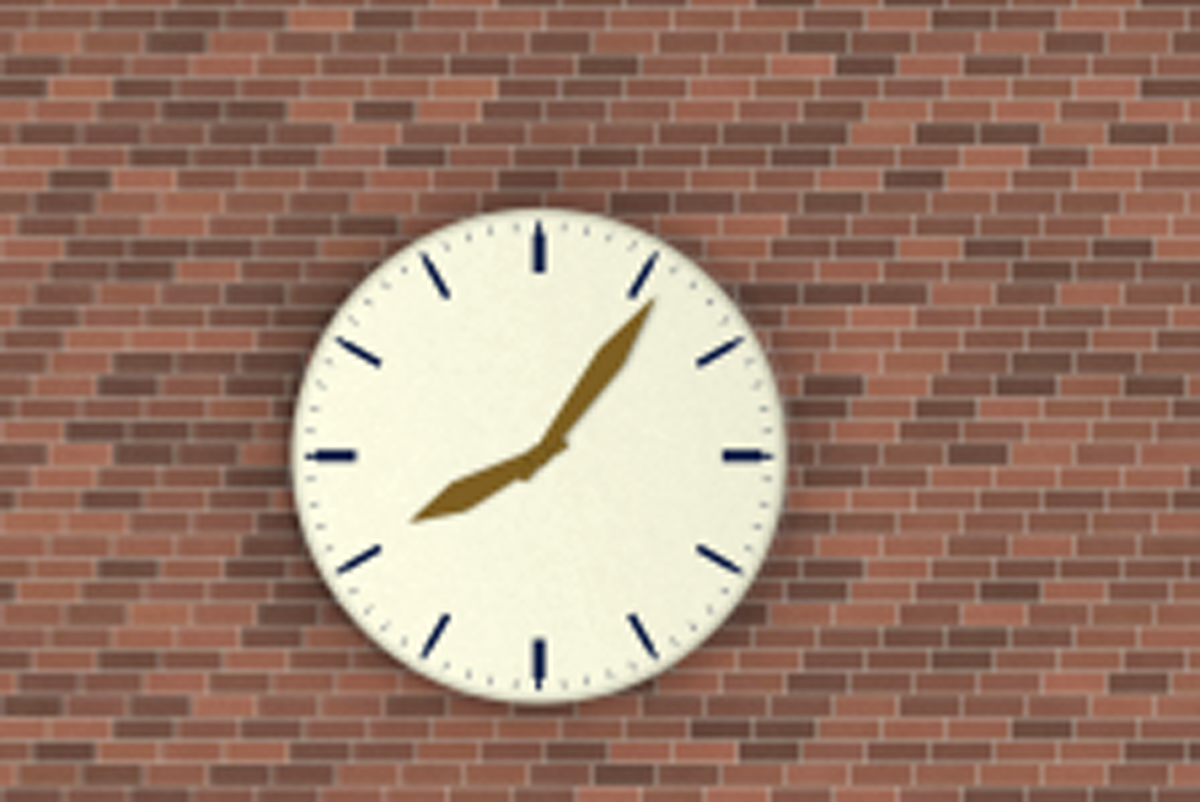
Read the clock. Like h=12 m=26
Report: h=8 m=6
